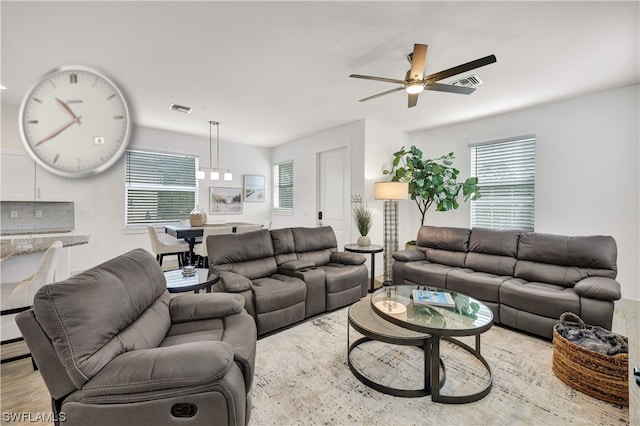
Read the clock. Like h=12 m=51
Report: h=10 m=40
